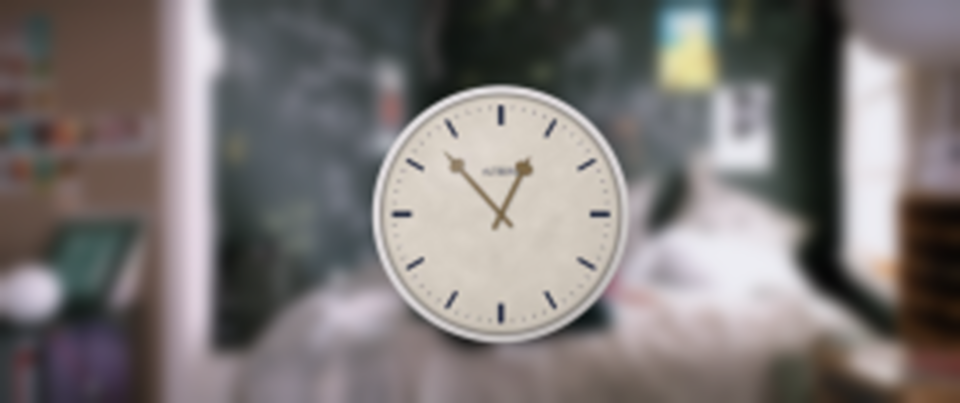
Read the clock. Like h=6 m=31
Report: h=12 m=53
